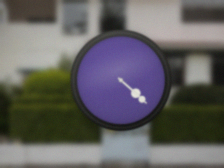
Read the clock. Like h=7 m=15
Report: h=4 m=22
